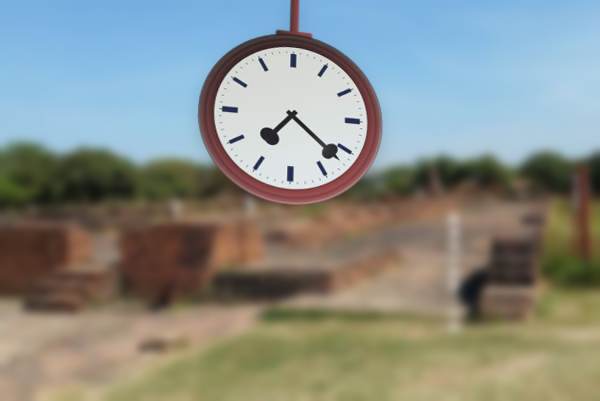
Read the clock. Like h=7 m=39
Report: h=7 m=22
